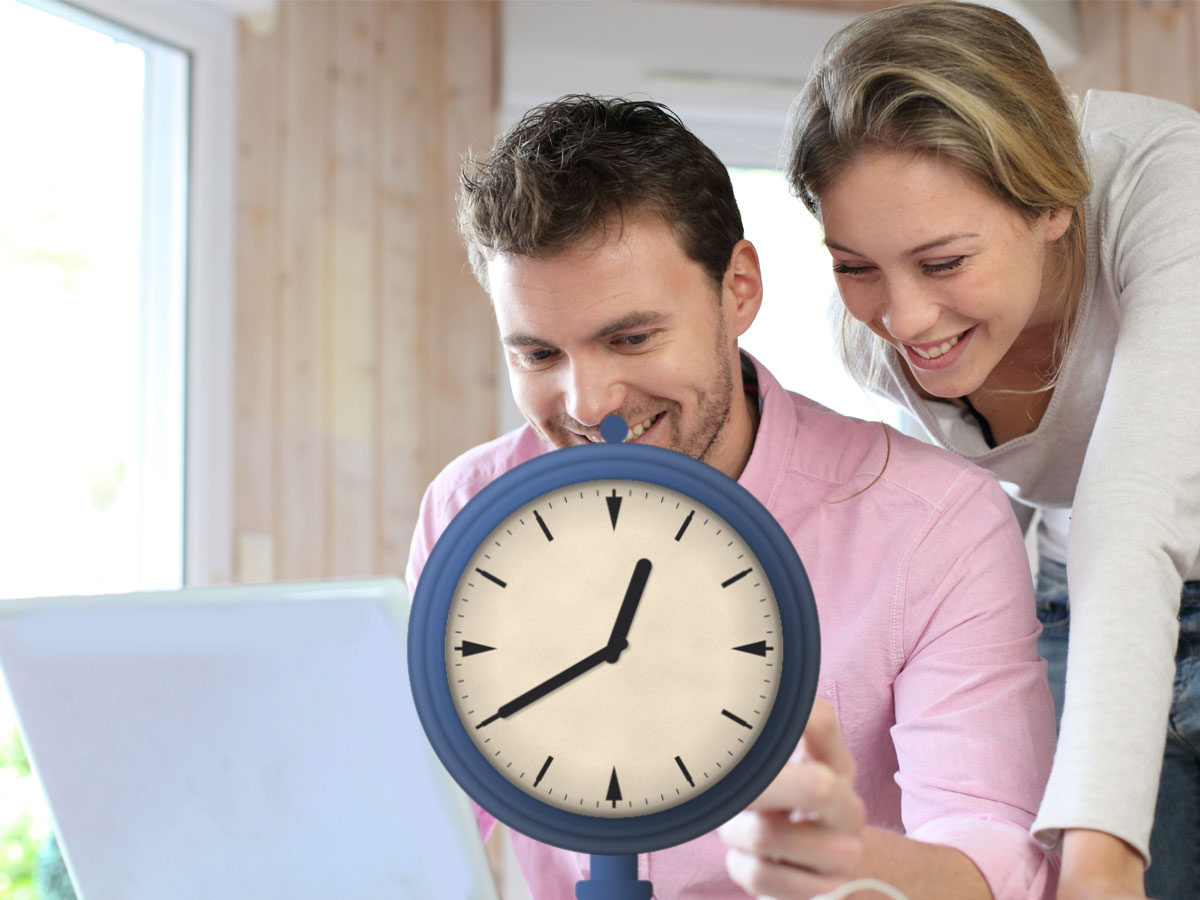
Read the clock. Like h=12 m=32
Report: h=12 m=40
